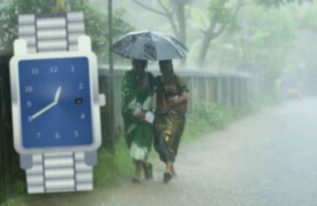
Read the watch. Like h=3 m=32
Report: h=12 m=40
